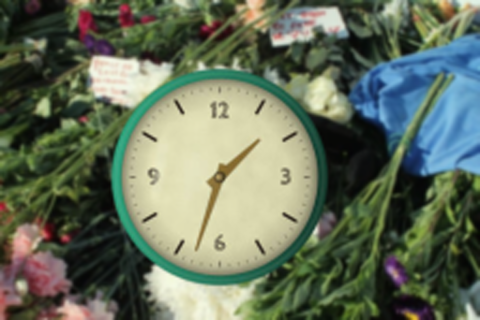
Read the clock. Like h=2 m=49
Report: h=1 m=33
